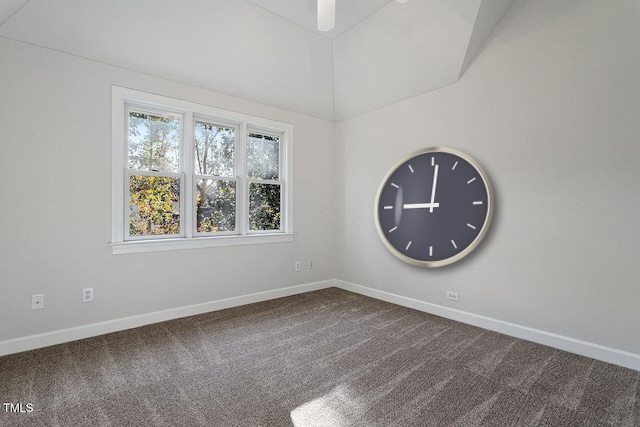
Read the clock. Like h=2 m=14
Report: h=9 m=1
